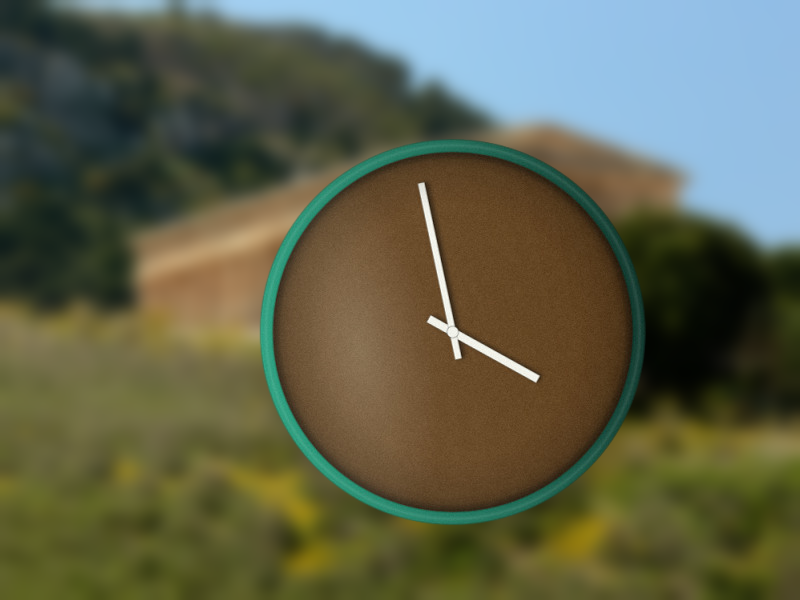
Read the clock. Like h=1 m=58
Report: h=3 m=58
